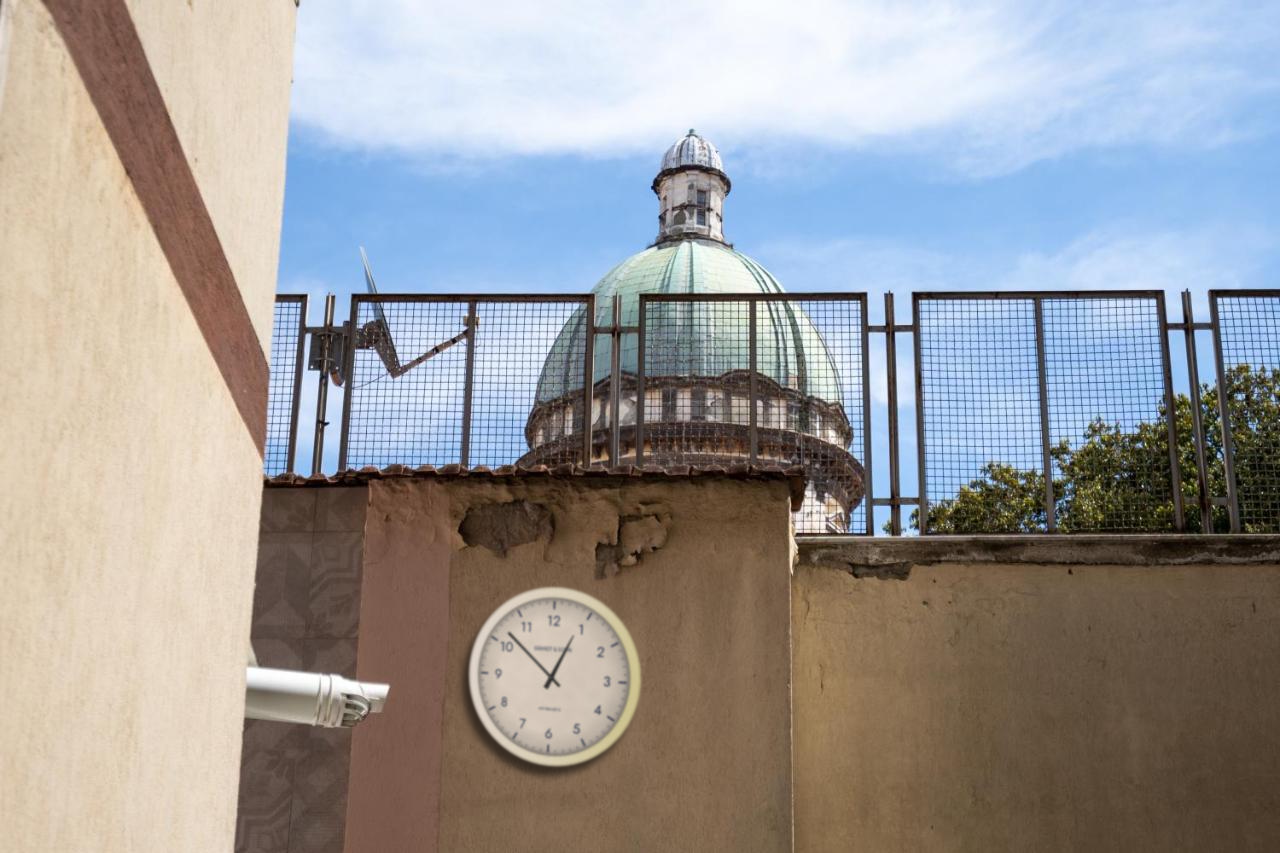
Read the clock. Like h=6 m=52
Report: h=12 m=52
